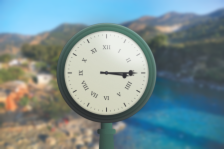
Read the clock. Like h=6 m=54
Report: h=3 m=15
